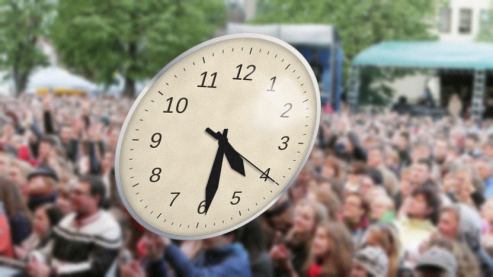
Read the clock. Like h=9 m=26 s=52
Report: h=4 m=29 s=20
